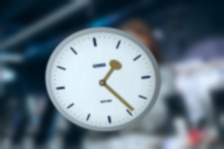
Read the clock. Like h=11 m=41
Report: h=1 m=24
